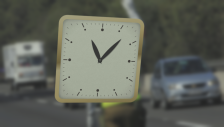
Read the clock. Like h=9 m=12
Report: h=11 m=7
